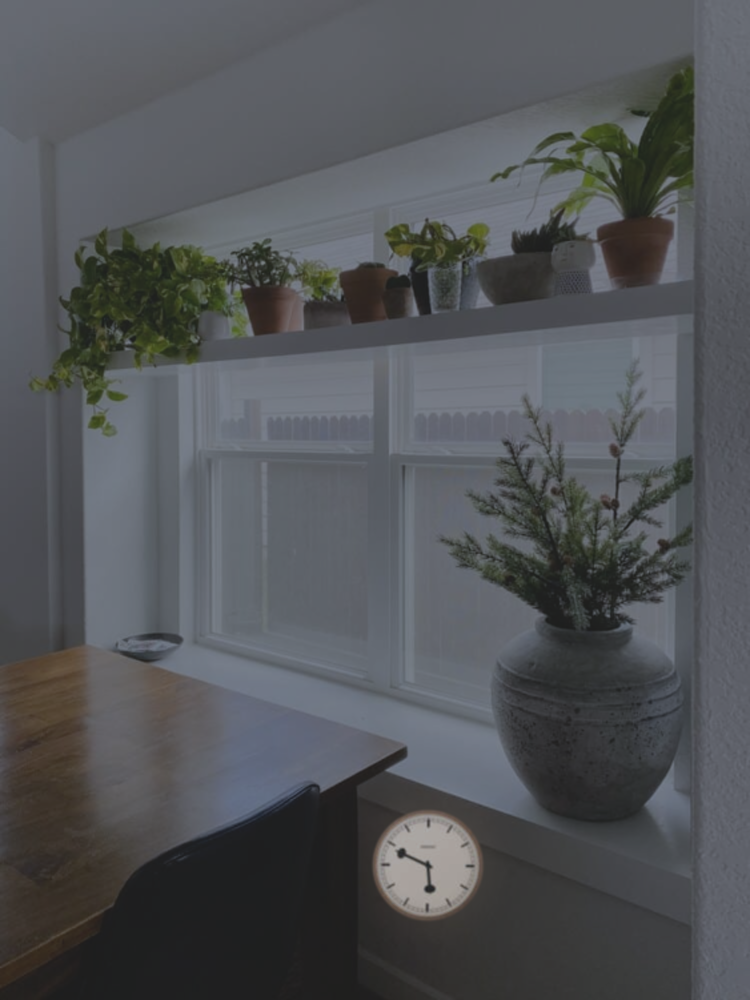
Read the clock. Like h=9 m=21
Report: h=5 m=49
